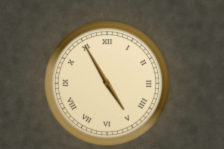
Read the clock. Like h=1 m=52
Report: h=4 m=55
